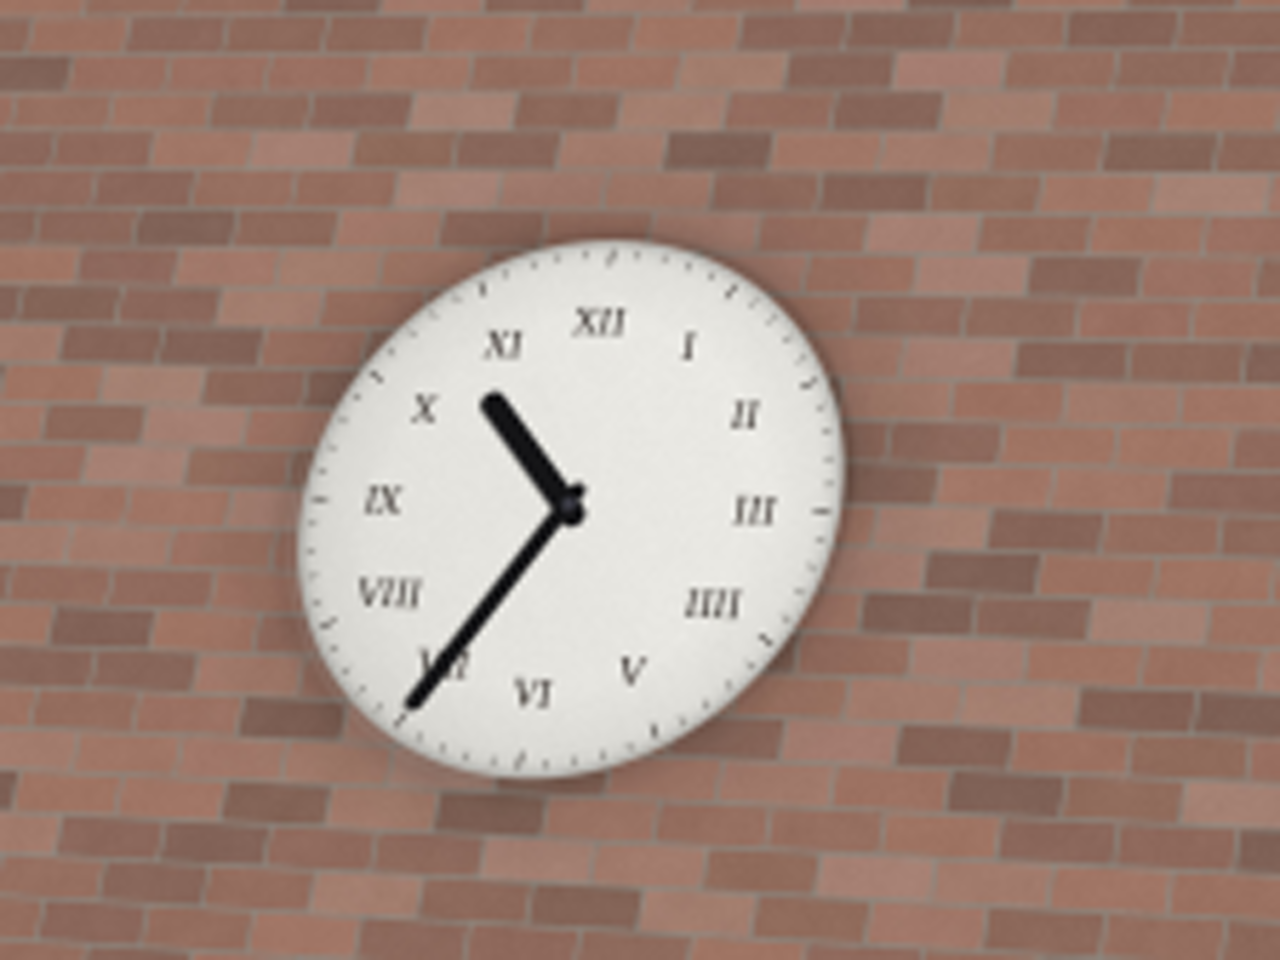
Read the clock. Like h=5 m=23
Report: h=10 m=35
